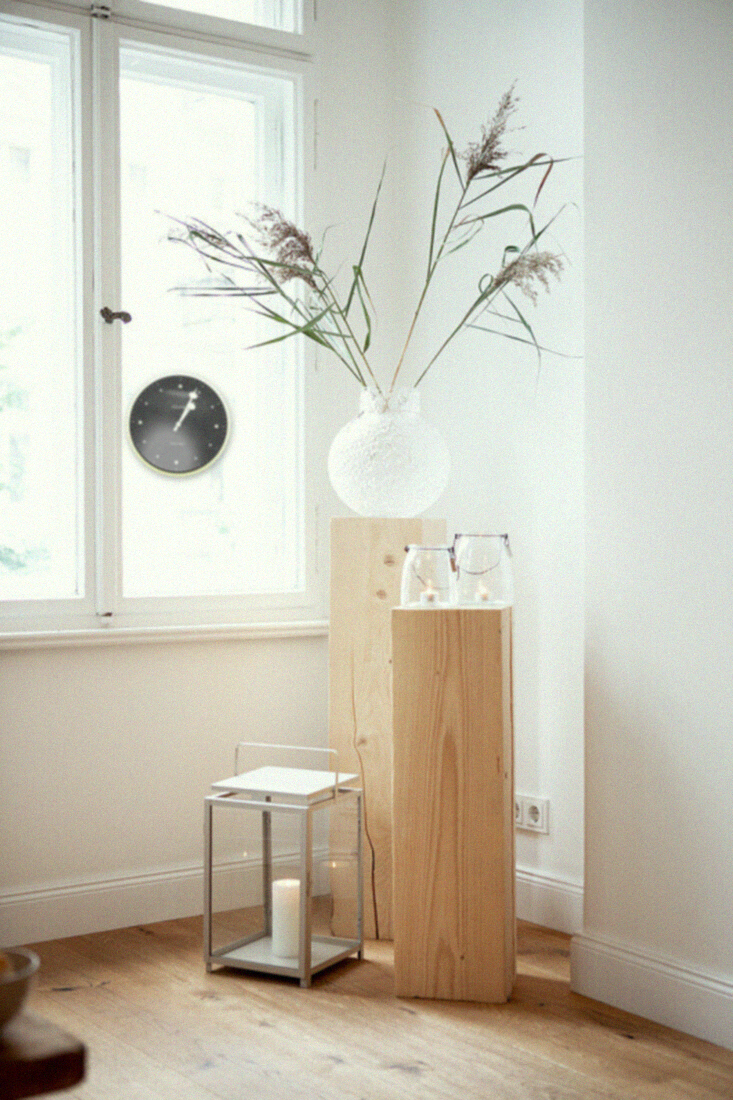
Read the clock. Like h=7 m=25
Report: h=1 m=4
